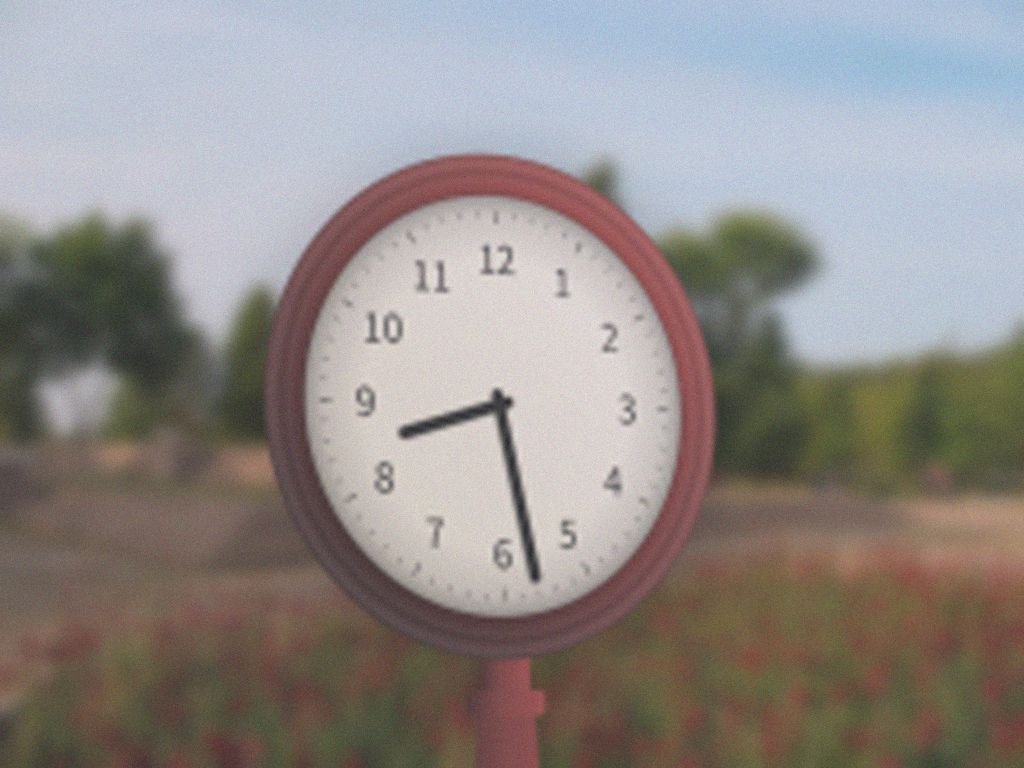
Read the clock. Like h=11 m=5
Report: h=8 m=28
